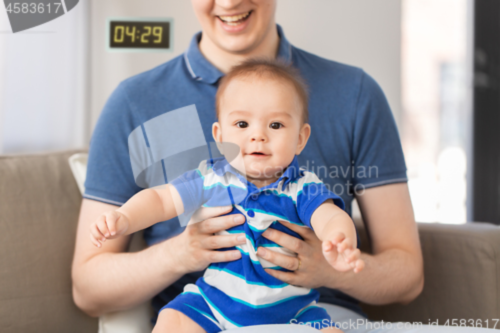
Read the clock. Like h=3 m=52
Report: h=4 m=29
